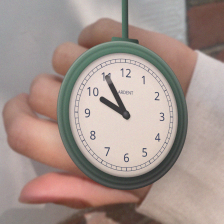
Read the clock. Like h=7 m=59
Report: h=9 m=55
